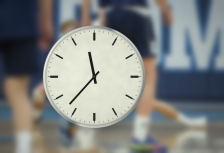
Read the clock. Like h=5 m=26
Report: h=11 m=37
